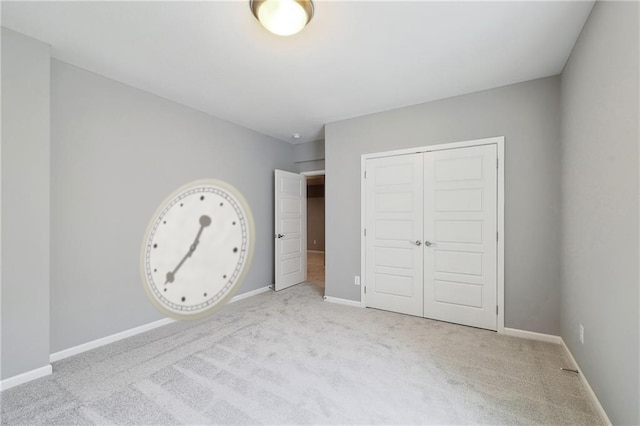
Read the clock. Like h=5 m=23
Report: h=12 m=36
